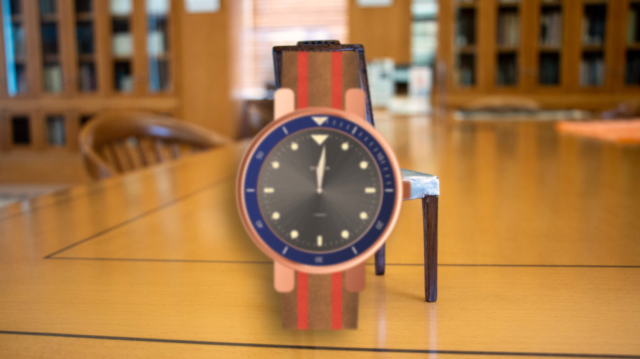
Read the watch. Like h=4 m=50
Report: h=12 m=1
